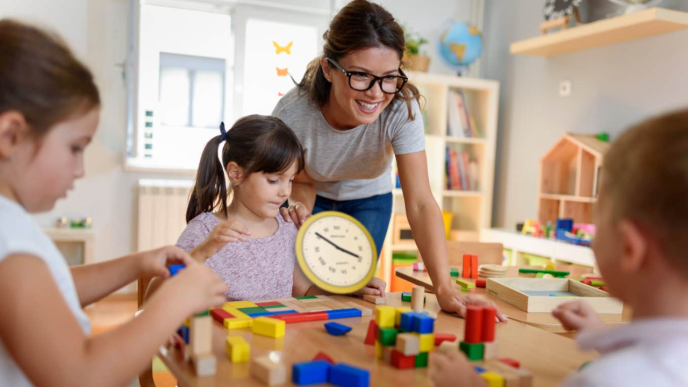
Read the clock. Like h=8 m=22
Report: h=3 m=51
